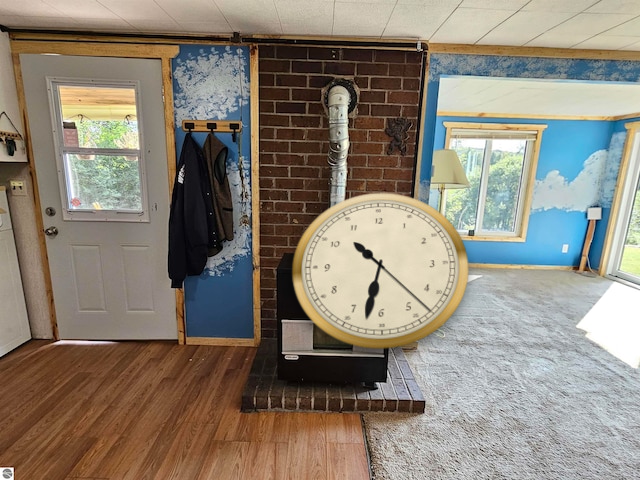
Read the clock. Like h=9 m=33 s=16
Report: h=10 m=32 s=23
